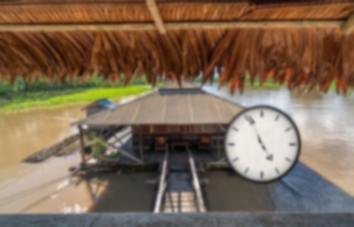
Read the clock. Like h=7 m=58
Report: h=4 m=56
